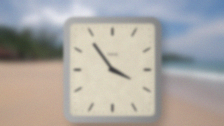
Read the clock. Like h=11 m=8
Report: h=3 m=54
